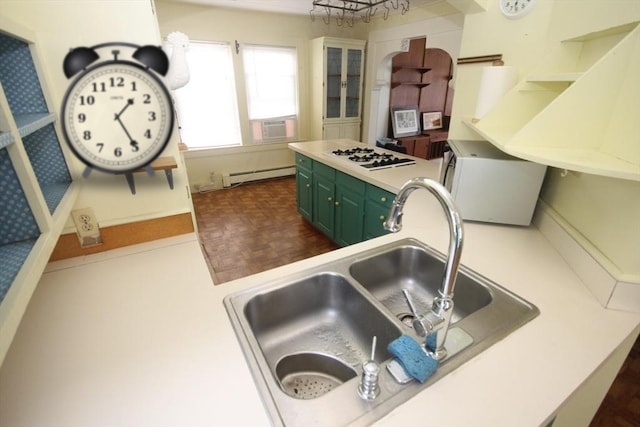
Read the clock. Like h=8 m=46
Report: h=1 m=25
